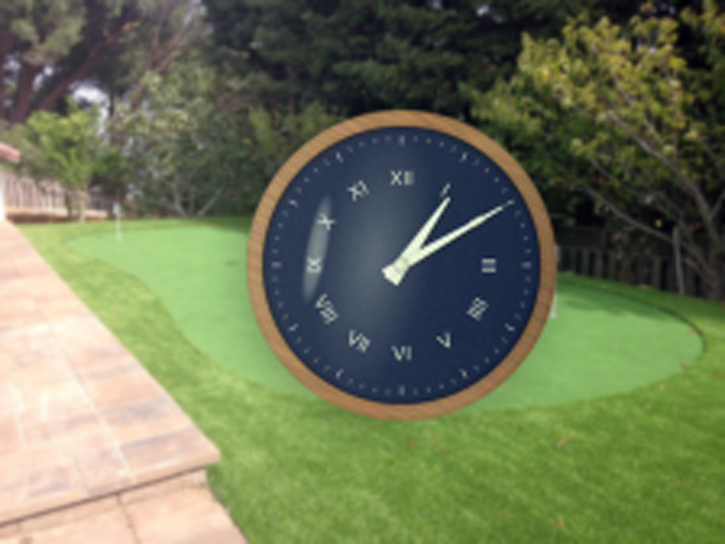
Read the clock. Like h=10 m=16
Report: h=1 m=10
